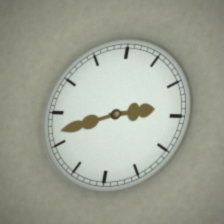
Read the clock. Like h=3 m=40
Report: h=2 m=42
